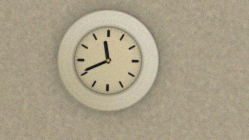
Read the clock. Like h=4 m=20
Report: h=11 m=41
